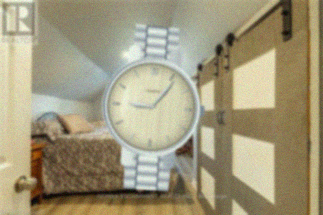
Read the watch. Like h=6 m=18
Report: h=9 m=6
